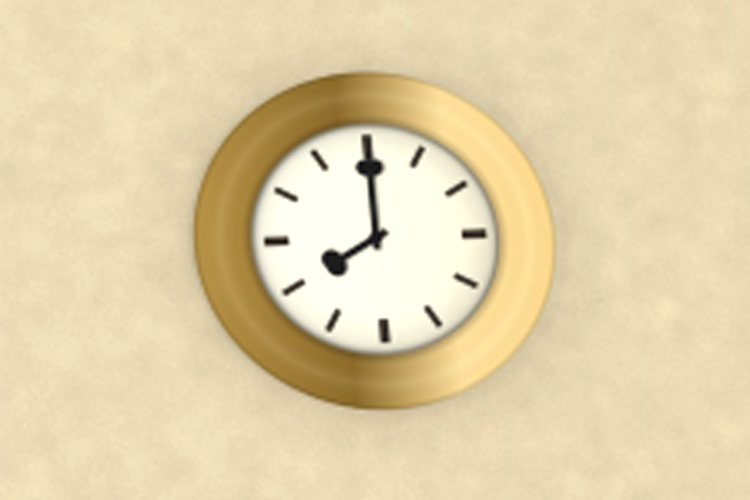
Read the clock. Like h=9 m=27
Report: h=8 m=0
